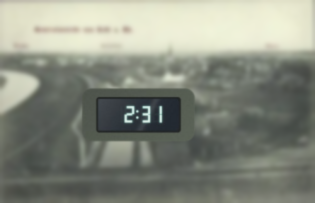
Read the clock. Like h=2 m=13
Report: h=2 m=31
